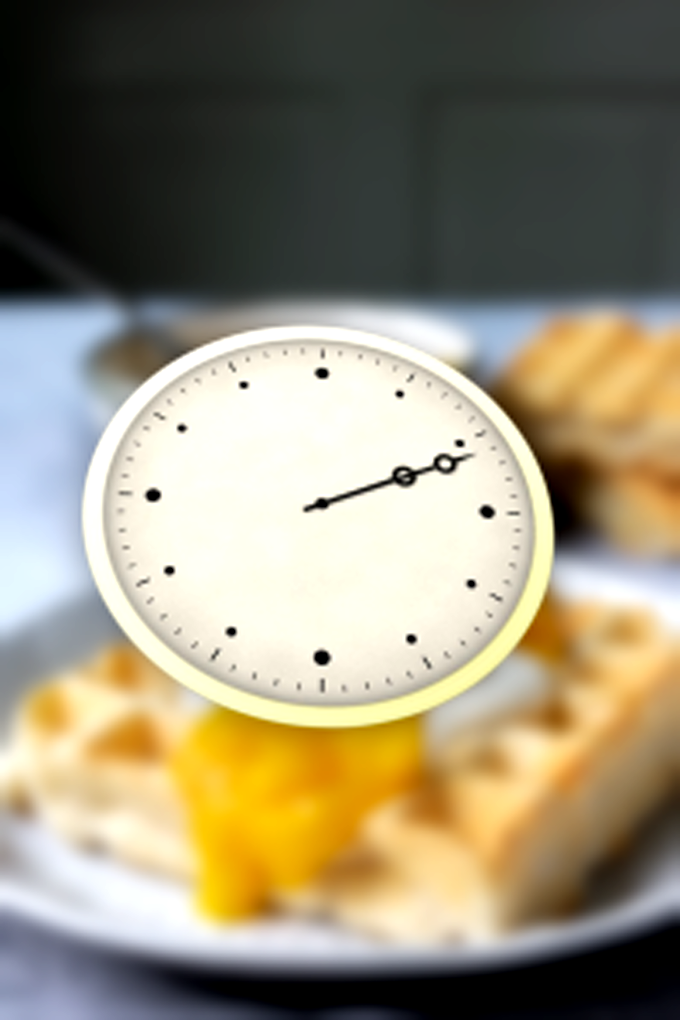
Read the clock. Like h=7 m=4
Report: h=2 m=11
